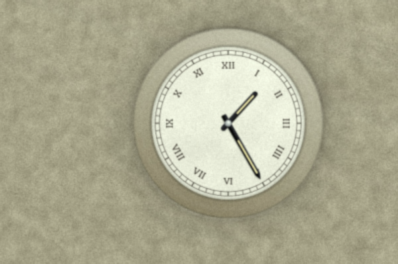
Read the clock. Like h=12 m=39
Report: h=1 m=25
